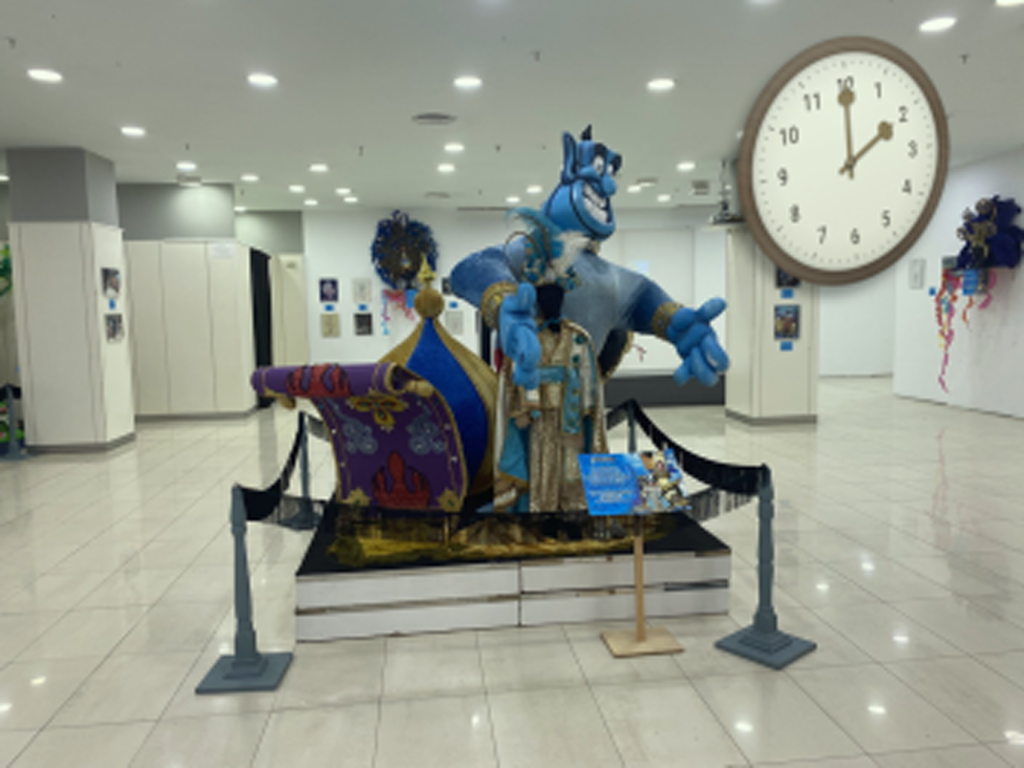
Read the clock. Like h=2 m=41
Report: h=2 m=0
